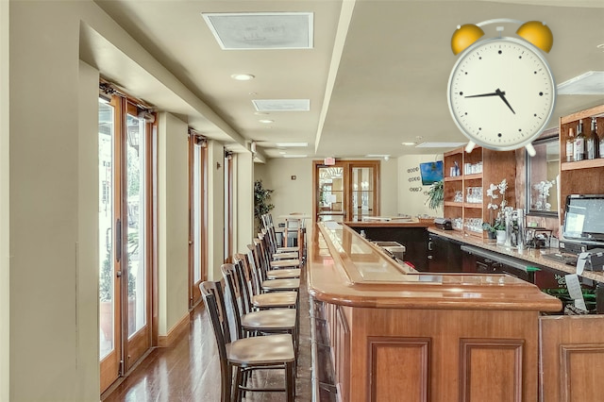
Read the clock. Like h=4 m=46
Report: h=4 m=44
